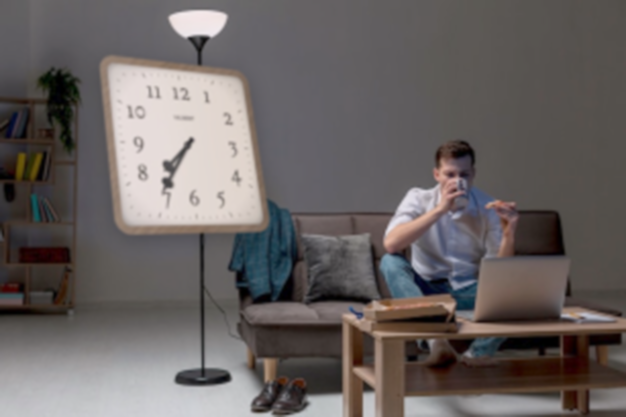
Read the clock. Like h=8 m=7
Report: h=7 m=36
